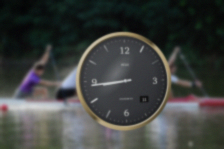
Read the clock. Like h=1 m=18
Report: h=8 m=44
